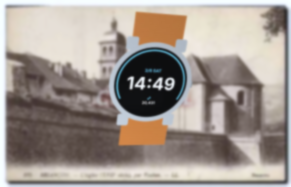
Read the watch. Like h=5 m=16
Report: h=14 m=49
